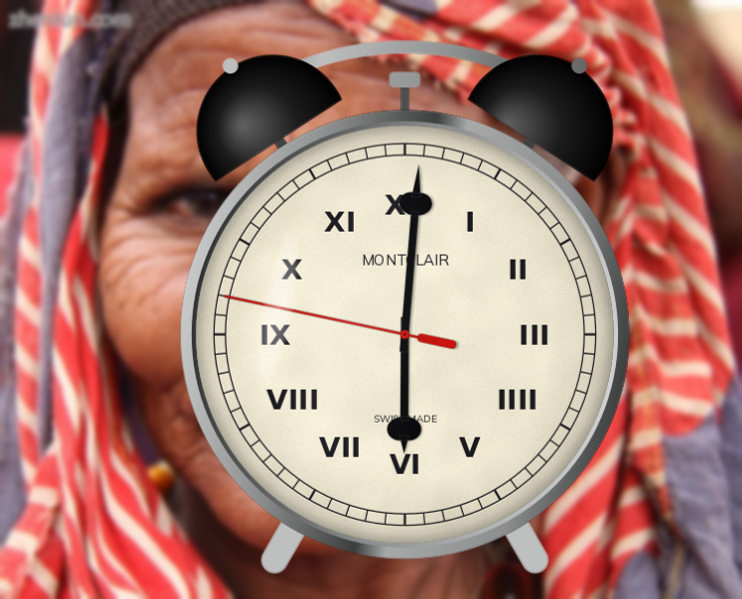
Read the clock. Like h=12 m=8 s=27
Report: h=6 m=0 s=47
